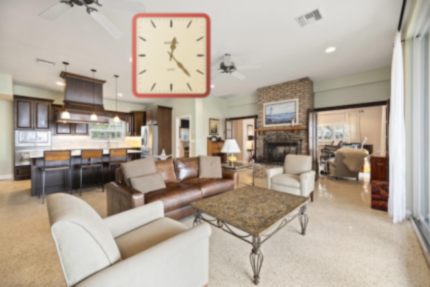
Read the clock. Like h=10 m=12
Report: h=12 m=23
